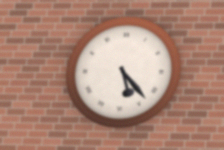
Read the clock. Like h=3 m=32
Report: h=5 m=23
